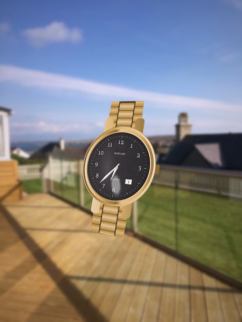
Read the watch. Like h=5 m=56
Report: h=6 m=37
